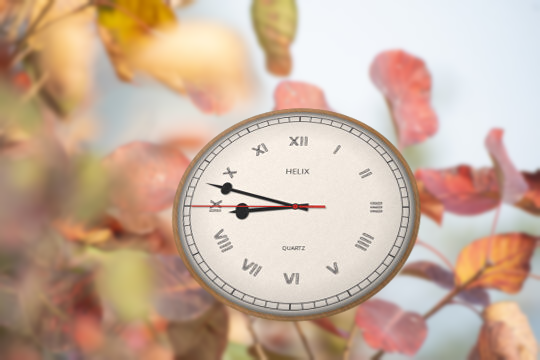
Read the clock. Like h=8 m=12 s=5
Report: h=8 m=47 s=45
